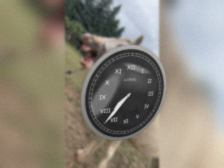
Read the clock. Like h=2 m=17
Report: h=7 m=37
